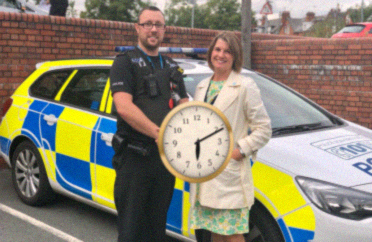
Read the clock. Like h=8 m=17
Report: h=6 m=11
